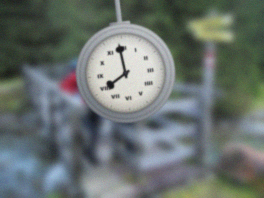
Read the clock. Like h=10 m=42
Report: h=7 m=59
